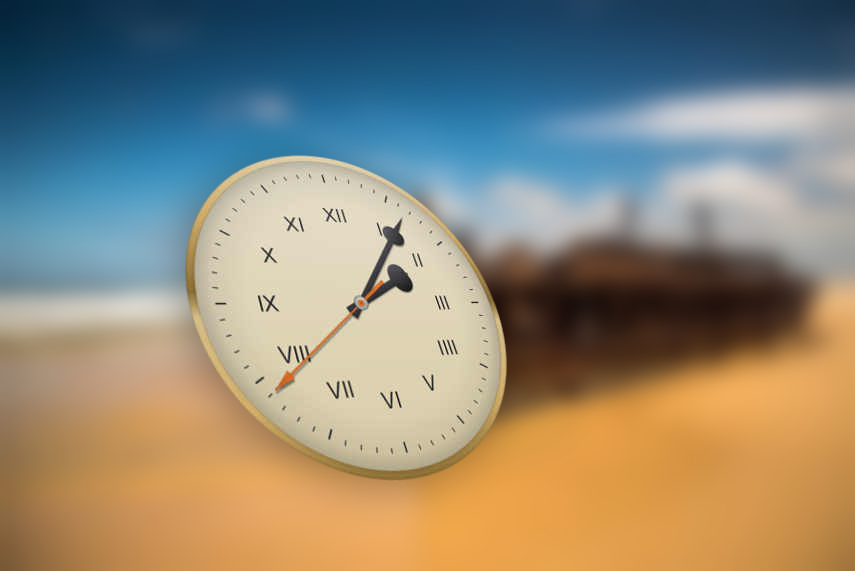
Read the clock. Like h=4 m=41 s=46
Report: h=2 m=6 s=39
